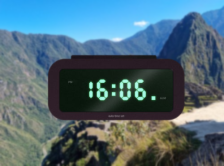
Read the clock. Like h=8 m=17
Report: h=16 m=6
